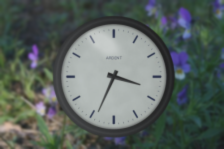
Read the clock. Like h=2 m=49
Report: h=3 m=34
